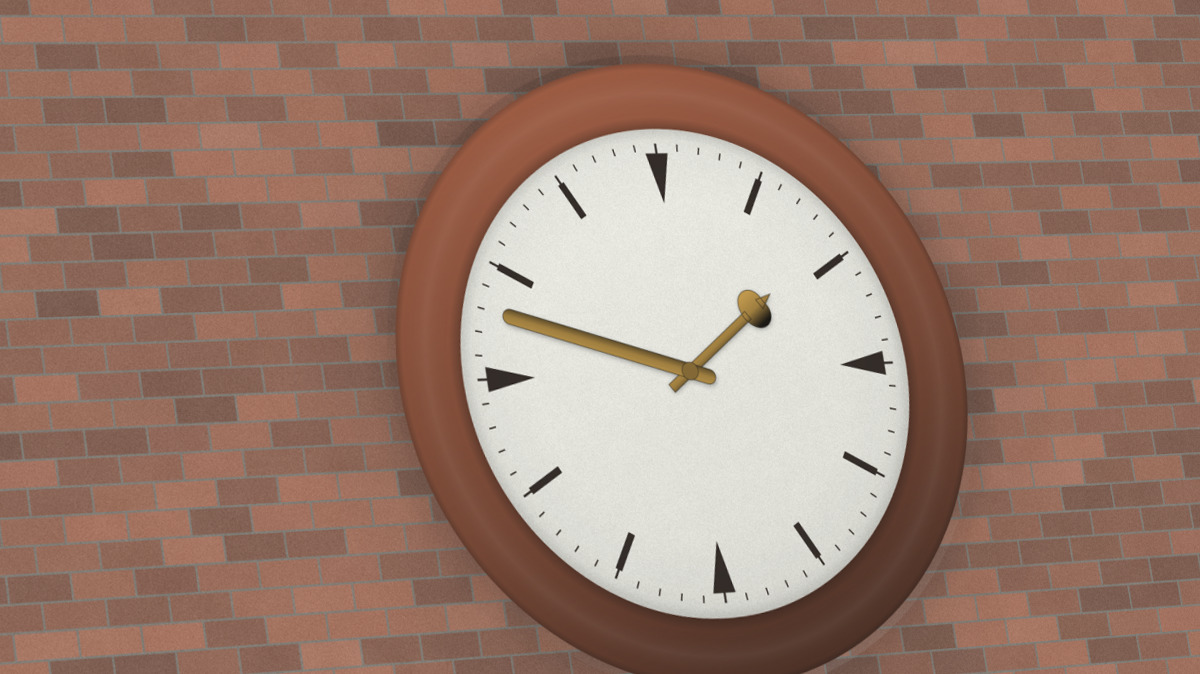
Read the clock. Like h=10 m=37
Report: h=1 m=48
